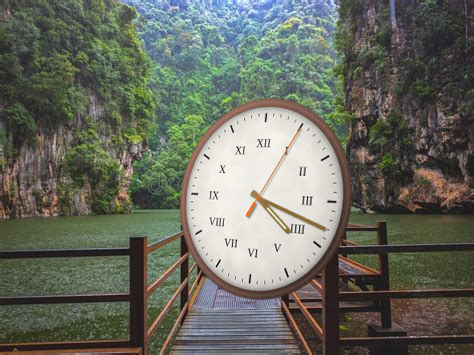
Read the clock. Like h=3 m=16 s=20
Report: h=4 m=18 s=5
